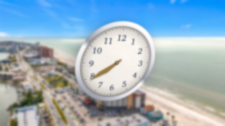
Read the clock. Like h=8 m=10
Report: h=7 m=39
